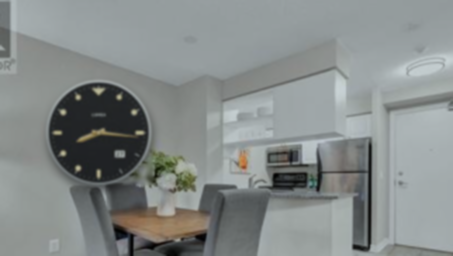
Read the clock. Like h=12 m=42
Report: h=8 m=16
